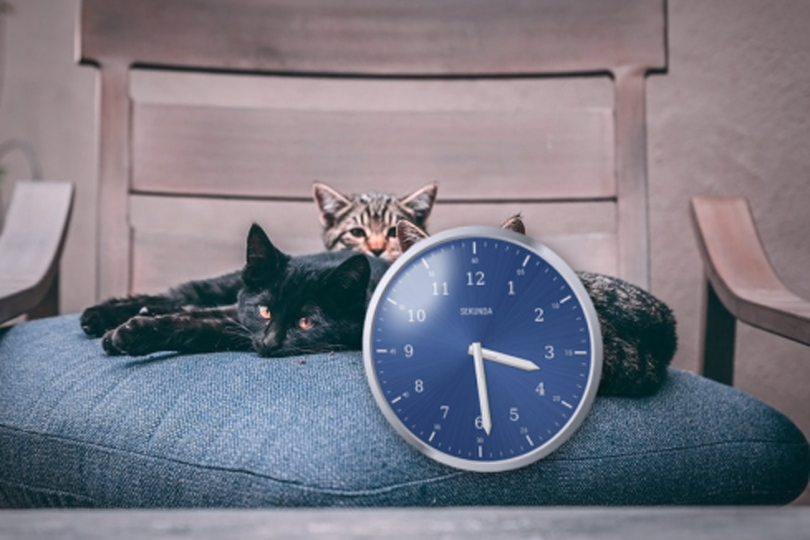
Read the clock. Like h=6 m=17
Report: h=3 m=29
